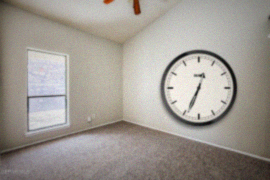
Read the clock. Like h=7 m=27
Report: h=12 m=34
